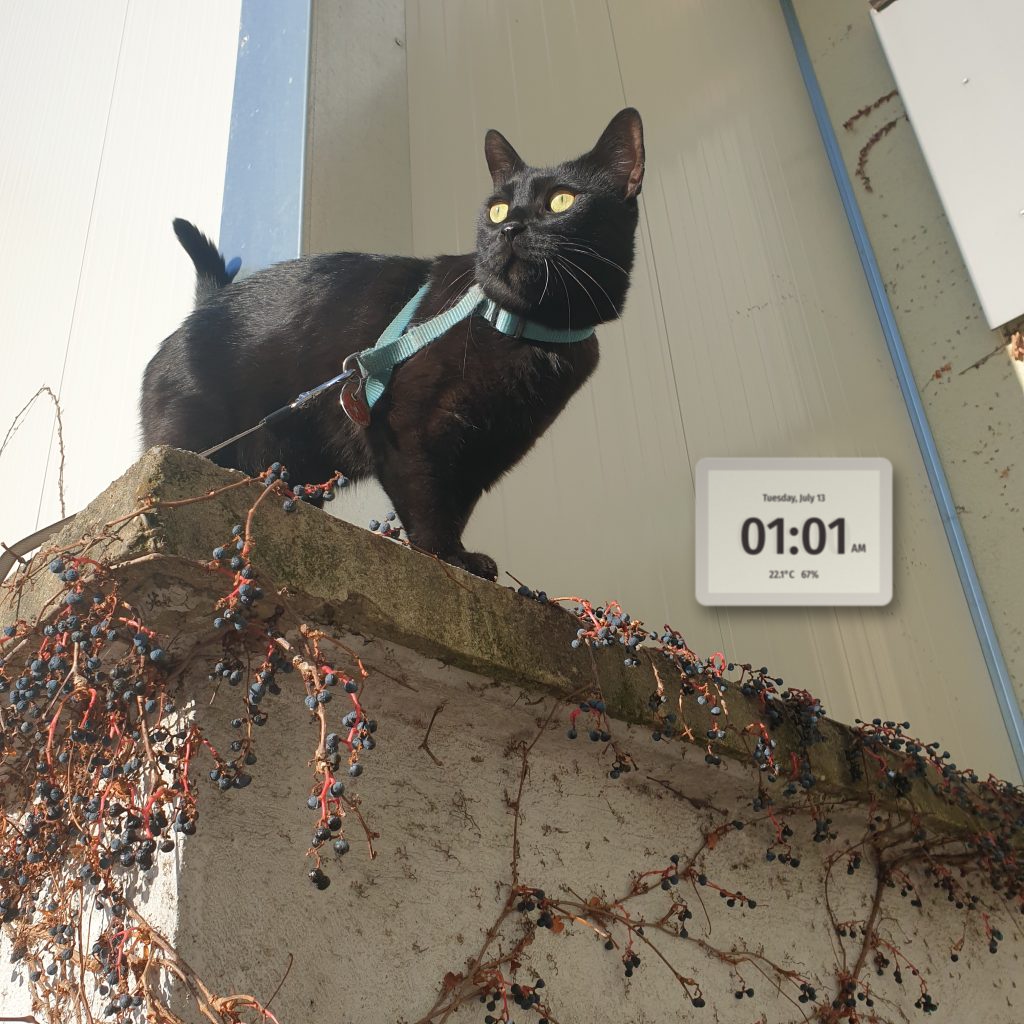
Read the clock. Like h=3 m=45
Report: h=1 m=1
